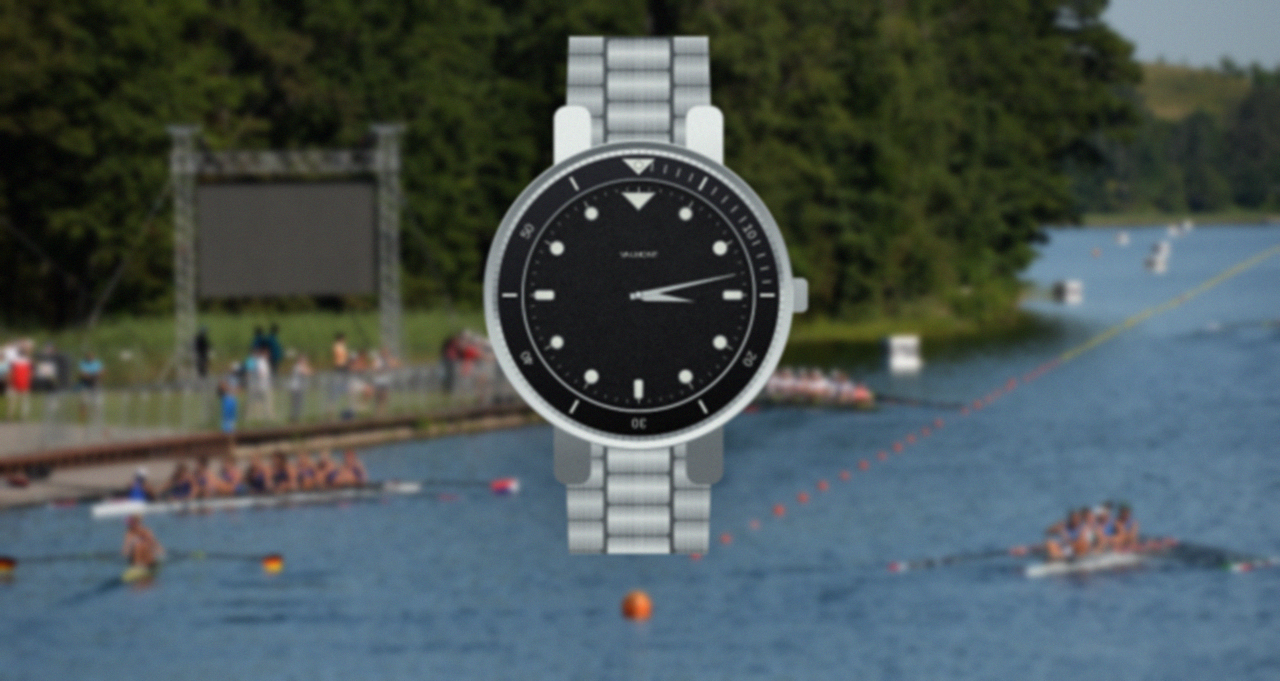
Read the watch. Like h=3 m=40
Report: h=3 m=13
